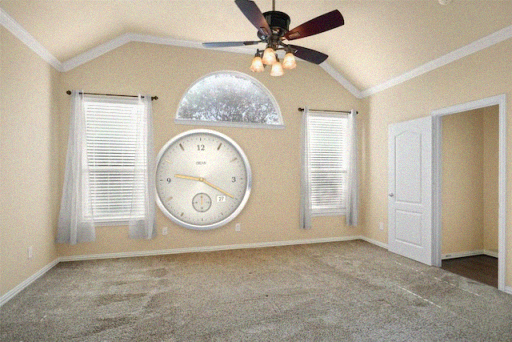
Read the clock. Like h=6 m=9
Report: h=9 m=20
